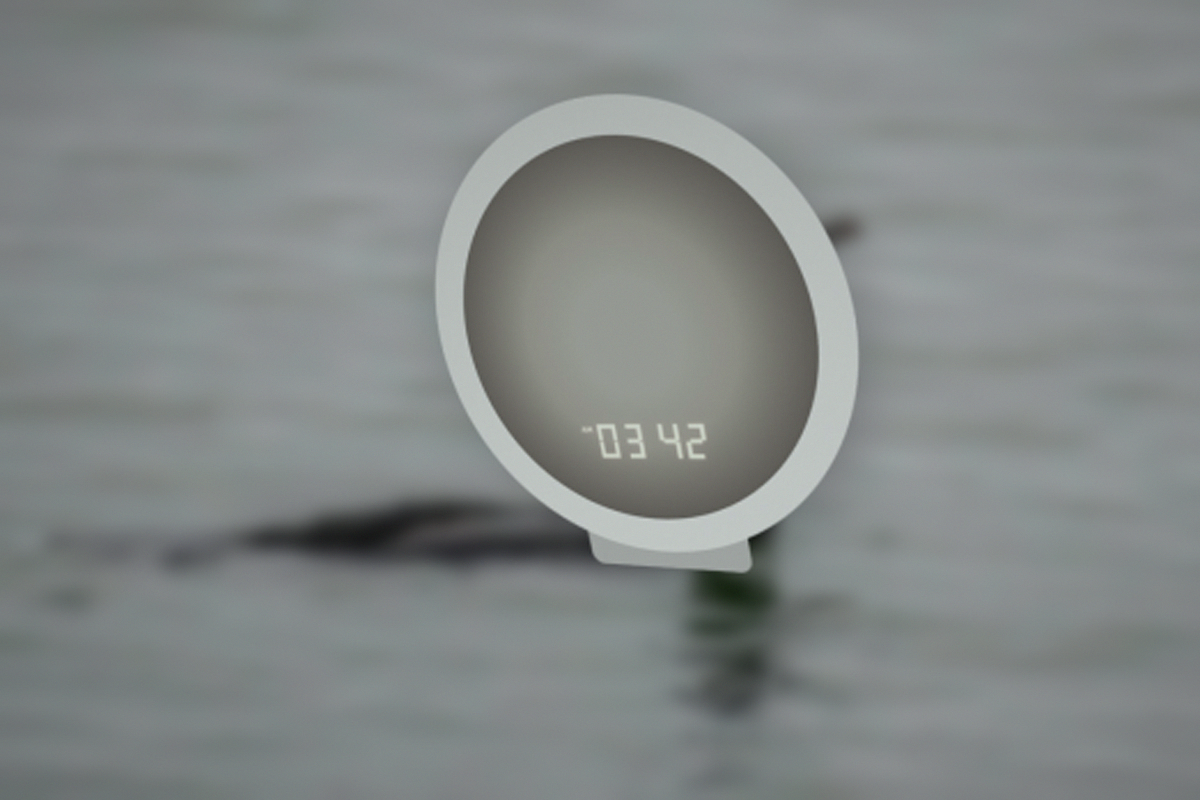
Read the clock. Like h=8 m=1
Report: h=3 m=42
